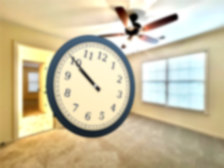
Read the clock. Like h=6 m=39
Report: h=9 m=50
